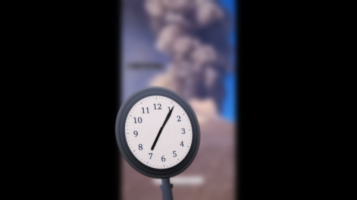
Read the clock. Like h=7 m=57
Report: h=7 m=6
